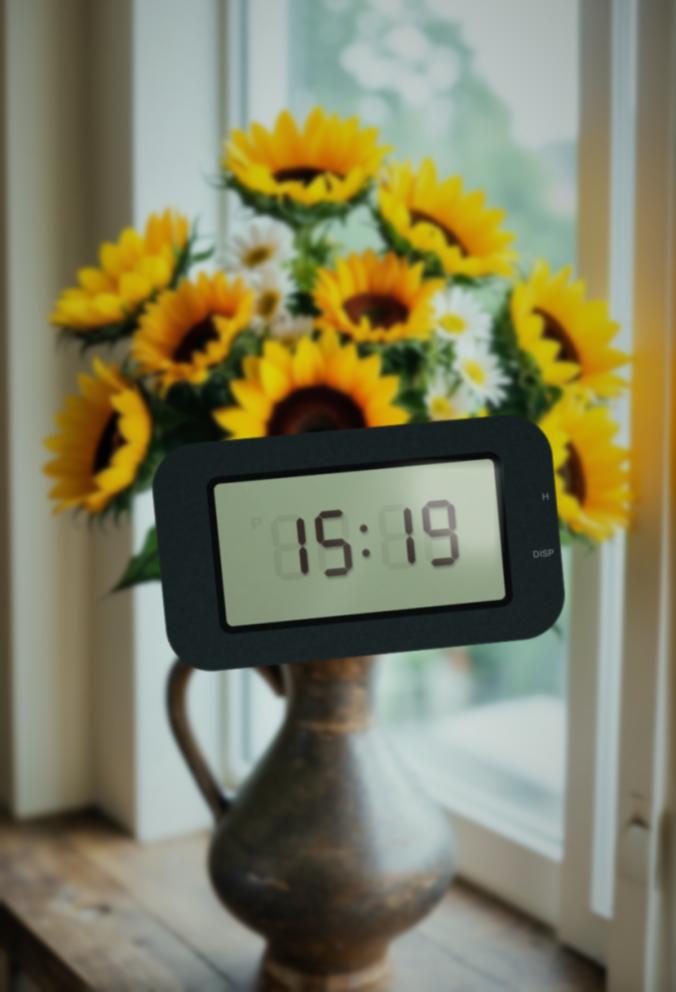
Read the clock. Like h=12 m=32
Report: h=15 m=19
